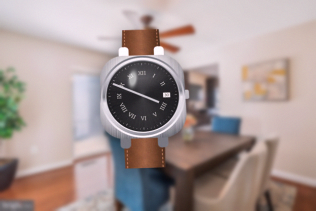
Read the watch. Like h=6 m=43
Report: h=3 m=49
